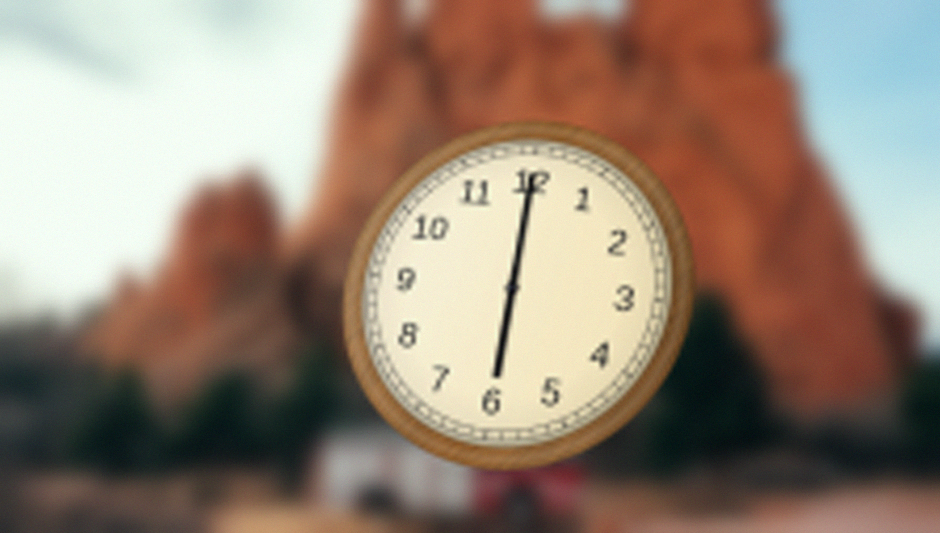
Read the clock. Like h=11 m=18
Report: h=6 m=0
